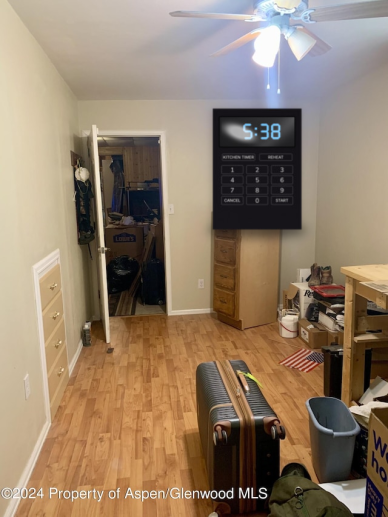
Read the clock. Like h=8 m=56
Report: h=5 m=38
